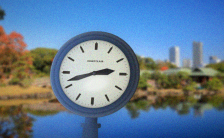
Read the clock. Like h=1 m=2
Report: h=2 m=42
